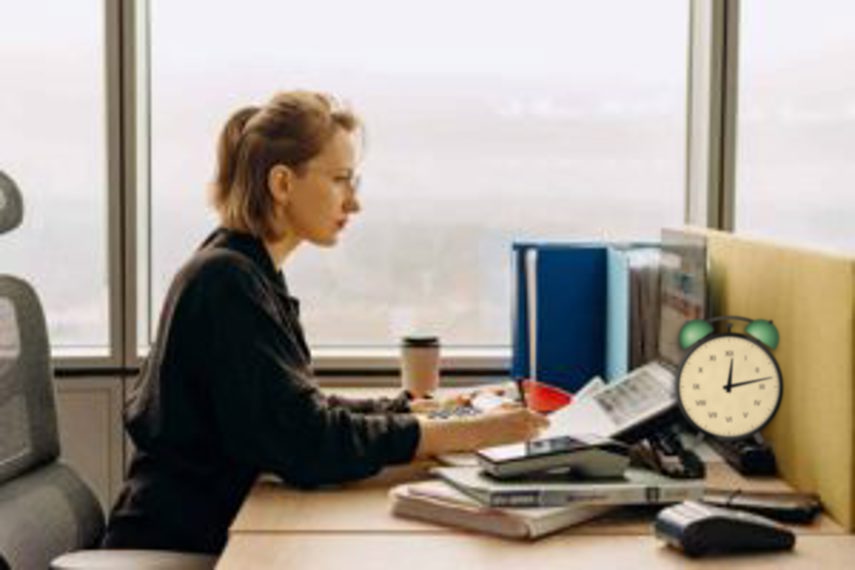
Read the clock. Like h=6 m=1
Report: h=12 m=13
